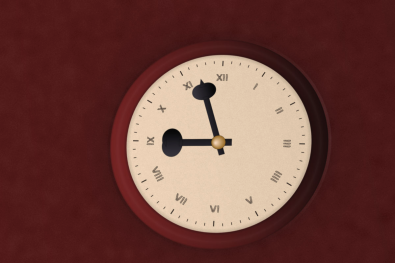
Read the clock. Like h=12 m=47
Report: h=8 m=57
